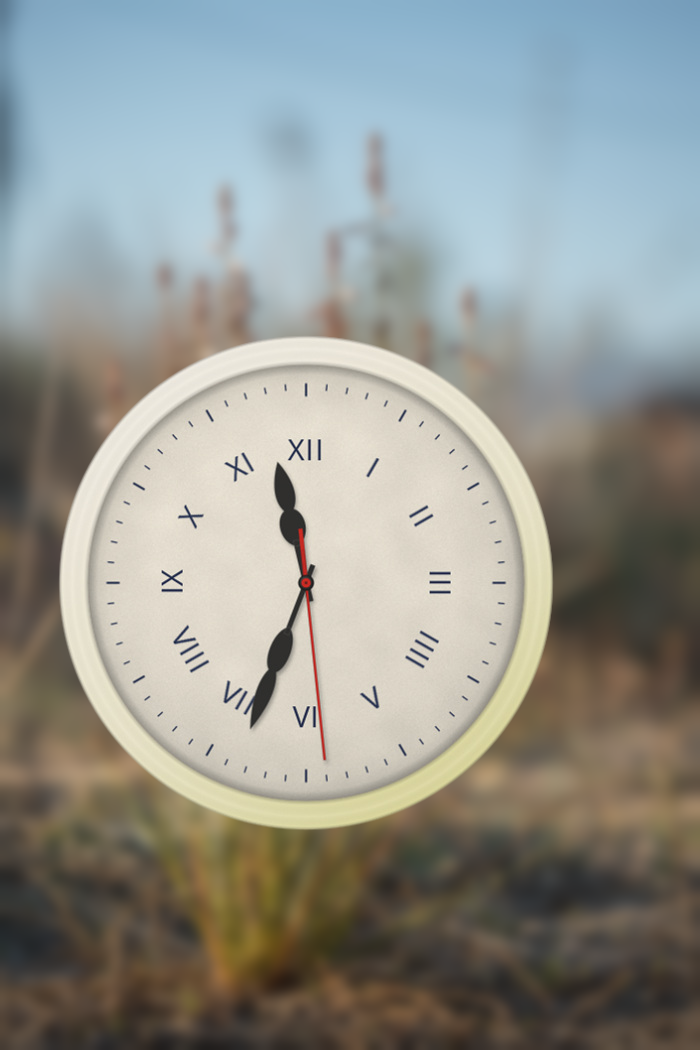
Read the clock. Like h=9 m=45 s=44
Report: h=11 m=33 s=29
